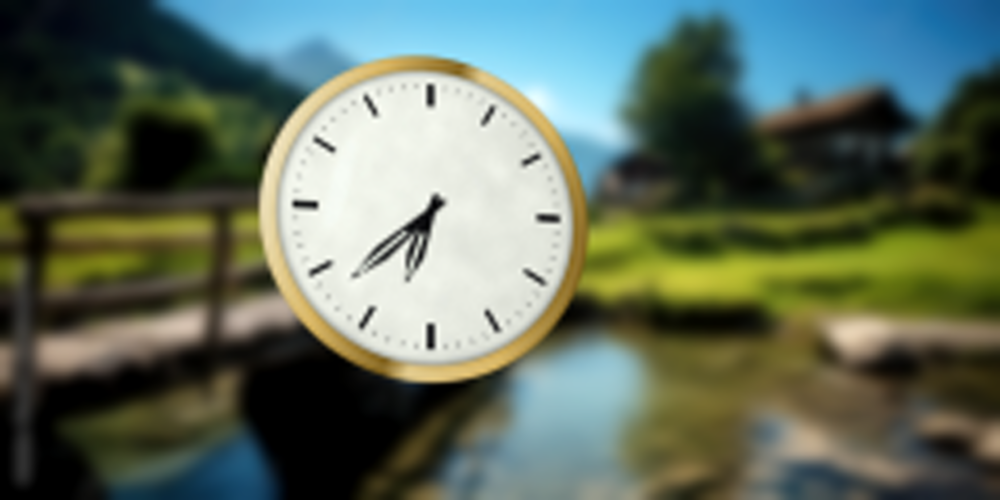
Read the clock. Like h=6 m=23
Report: h=6 m=38
